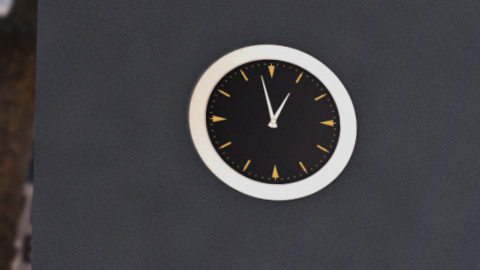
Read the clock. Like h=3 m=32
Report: h=12 m=58
